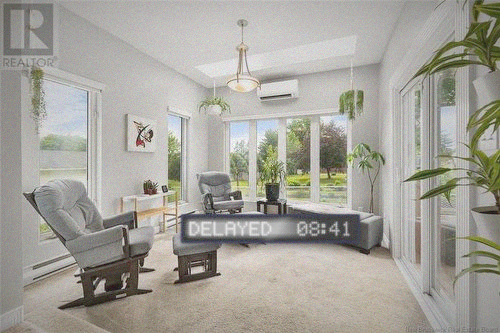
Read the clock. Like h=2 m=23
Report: h=8 m=41
